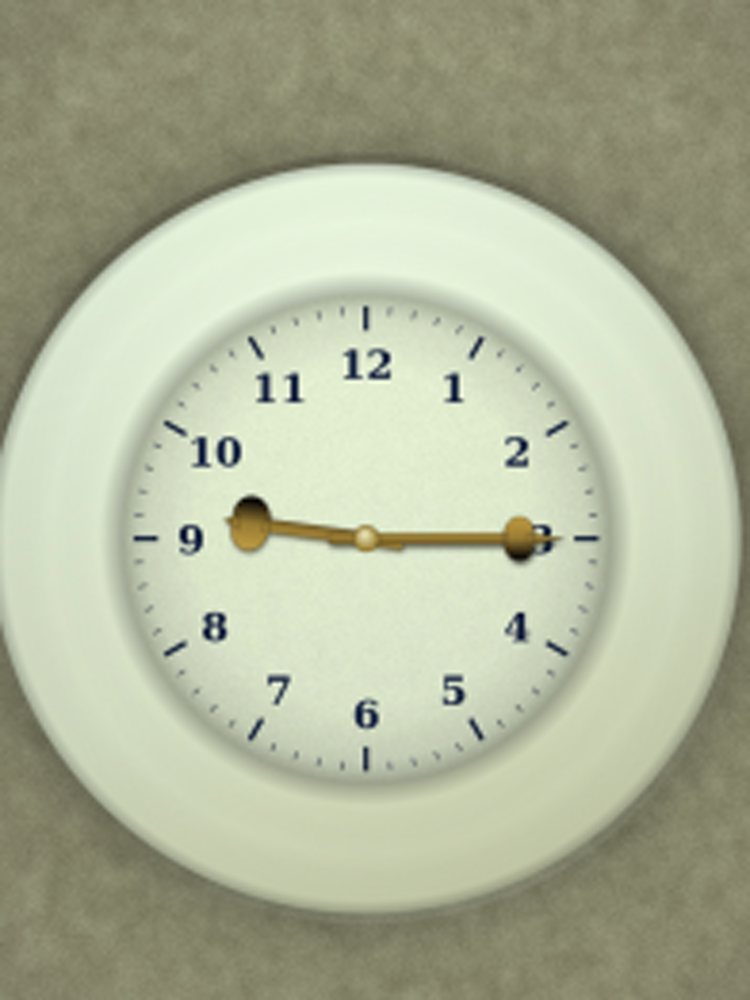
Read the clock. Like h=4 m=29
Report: h=9 m=15
